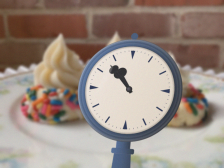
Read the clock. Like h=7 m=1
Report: h=10 m=53
